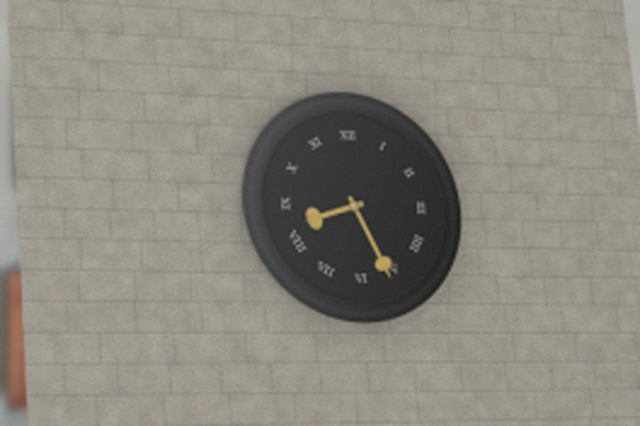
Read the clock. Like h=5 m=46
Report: h=8 m=26
